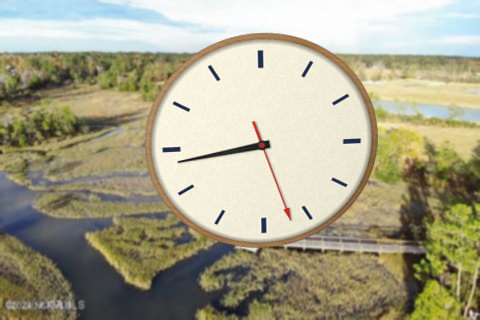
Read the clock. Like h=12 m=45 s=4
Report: h=8 m=43 s=27
